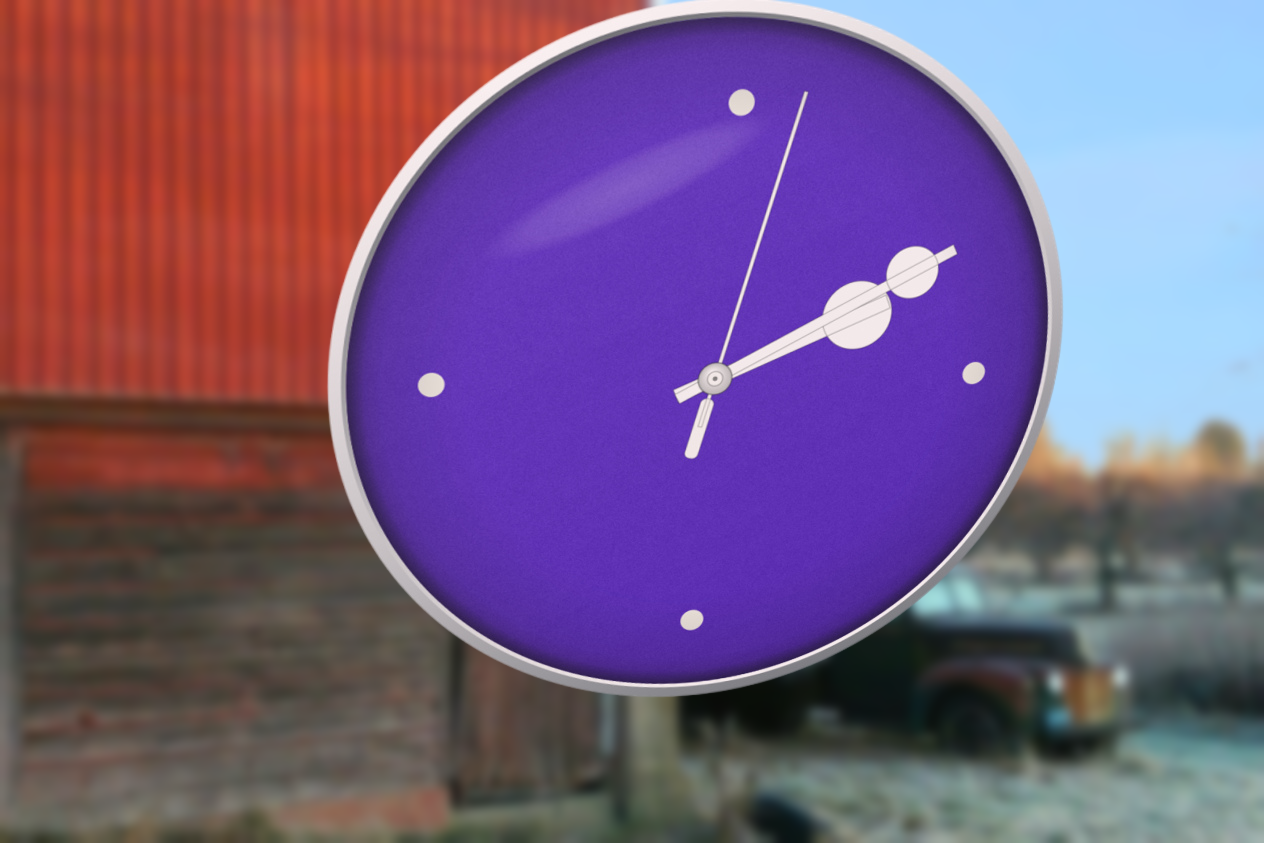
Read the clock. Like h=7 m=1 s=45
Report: h=2 m=10 s=2
